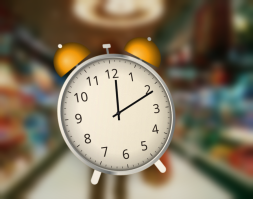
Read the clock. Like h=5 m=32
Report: h=12 m=11
